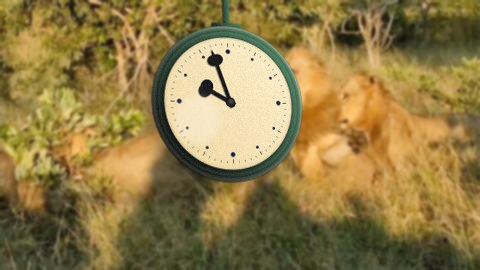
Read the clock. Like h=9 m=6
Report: h=9 m=57
